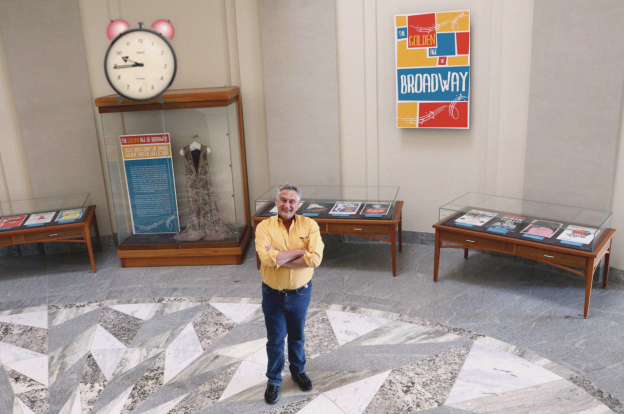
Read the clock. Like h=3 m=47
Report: h=9 m=44
